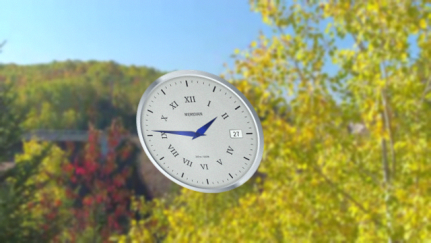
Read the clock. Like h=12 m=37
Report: h=1 m=46
